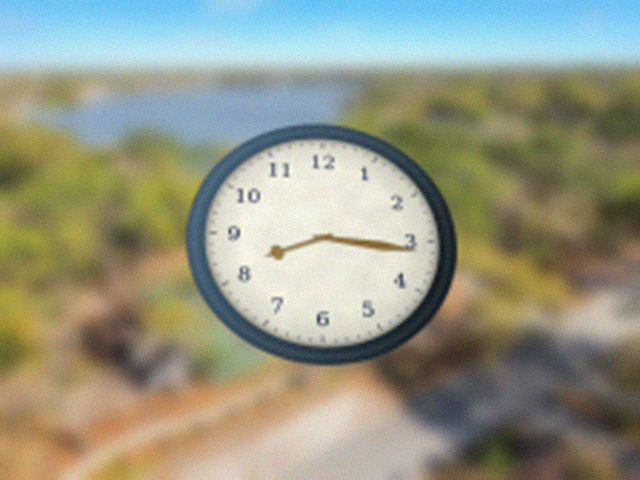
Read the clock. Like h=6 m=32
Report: h=8 m=16
